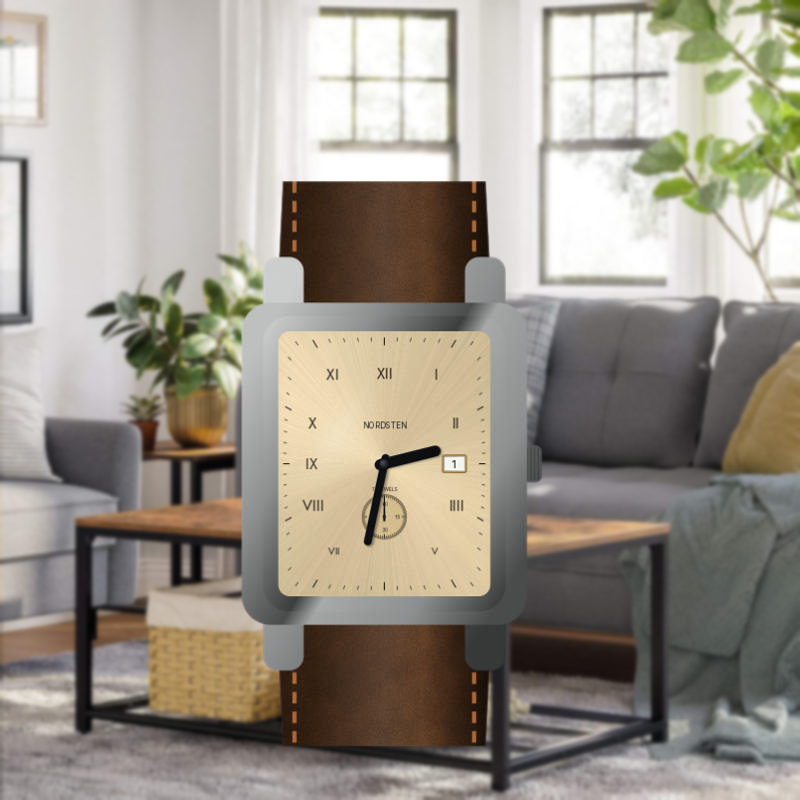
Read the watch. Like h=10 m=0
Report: h=2 m=32
